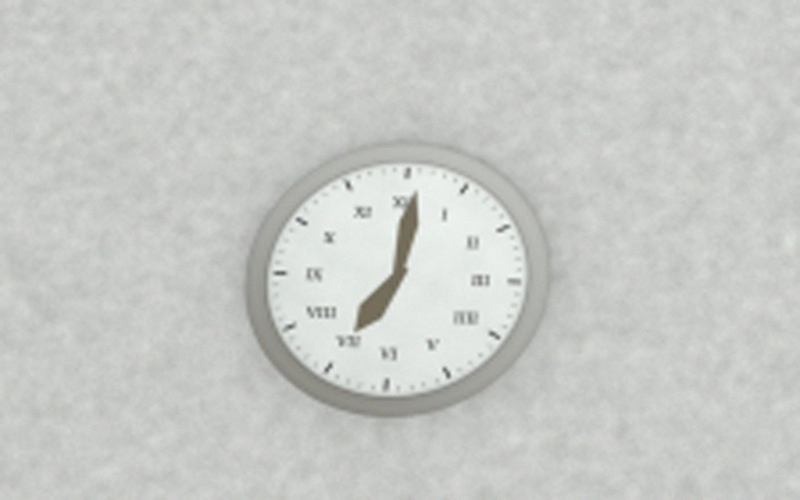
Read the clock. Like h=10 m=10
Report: h=7 m=1
